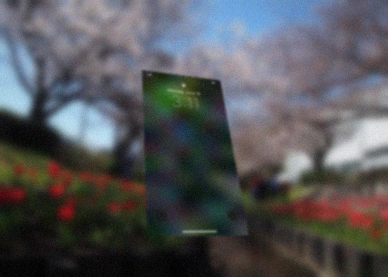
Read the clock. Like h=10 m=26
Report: h=3 m=11
